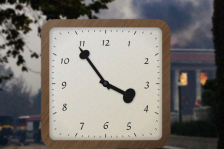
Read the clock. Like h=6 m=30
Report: h=3 m=54
